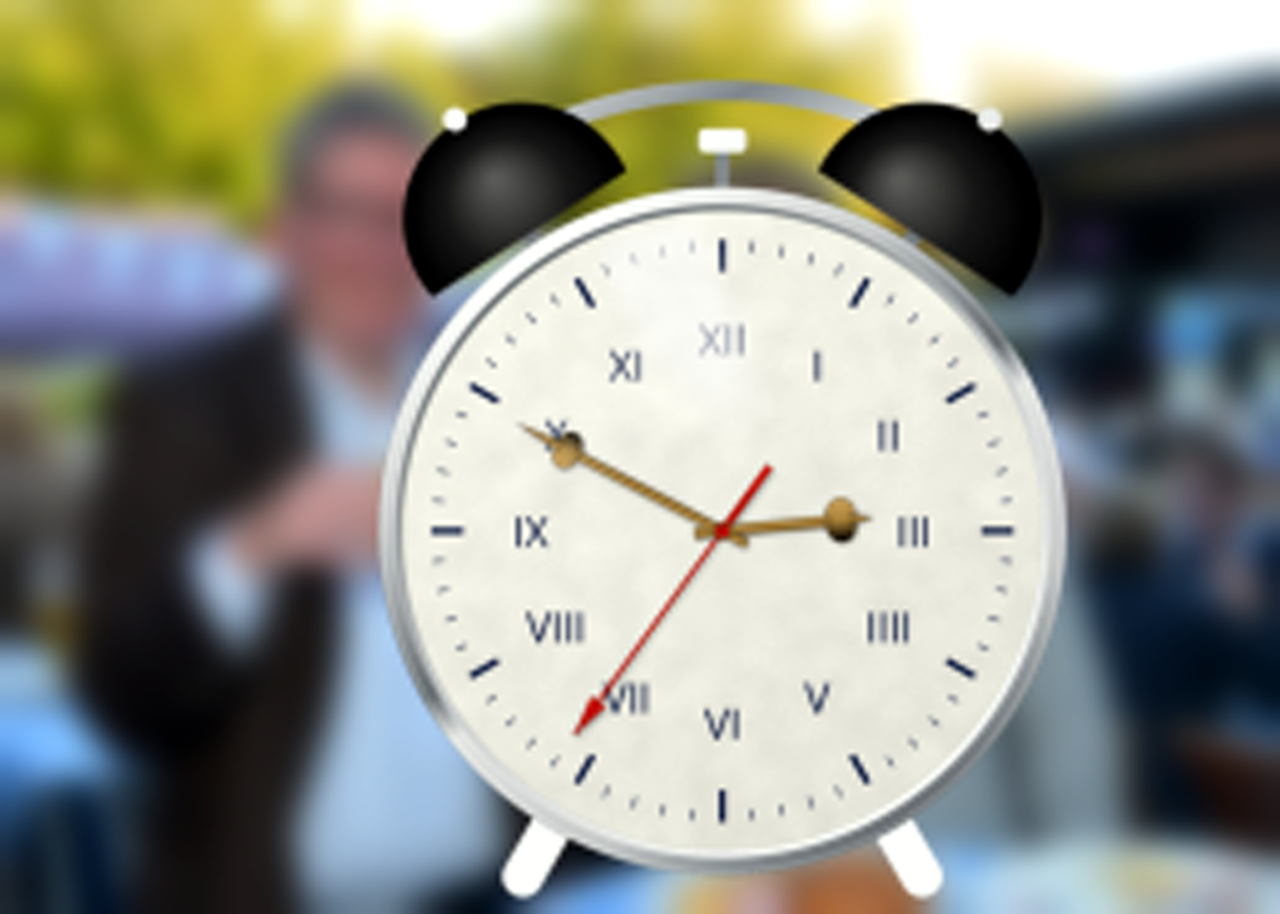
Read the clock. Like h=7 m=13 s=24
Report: h=2 m=49 s=36
